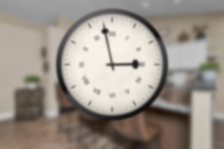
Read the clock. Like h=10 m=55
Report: h=2 m=58
